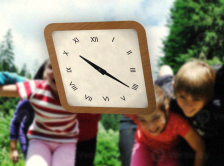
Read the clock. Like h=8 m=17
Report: h=10 m=21
